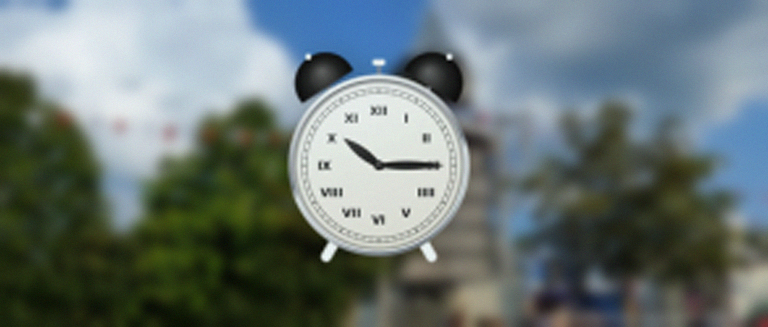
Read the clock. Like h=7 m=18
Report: h=10 m=15
